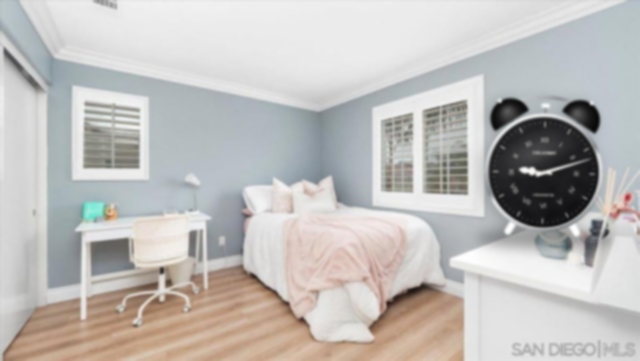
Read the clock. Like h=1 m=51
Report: h=9 m=12
